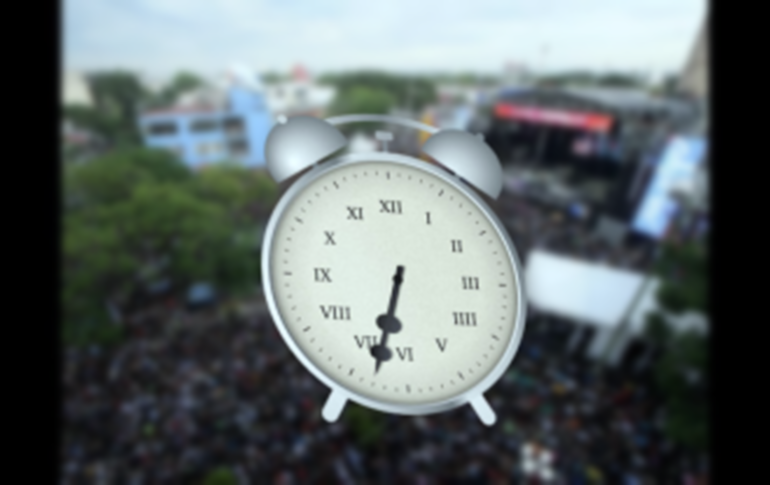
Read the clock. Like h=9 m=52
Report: h=6 m=33
